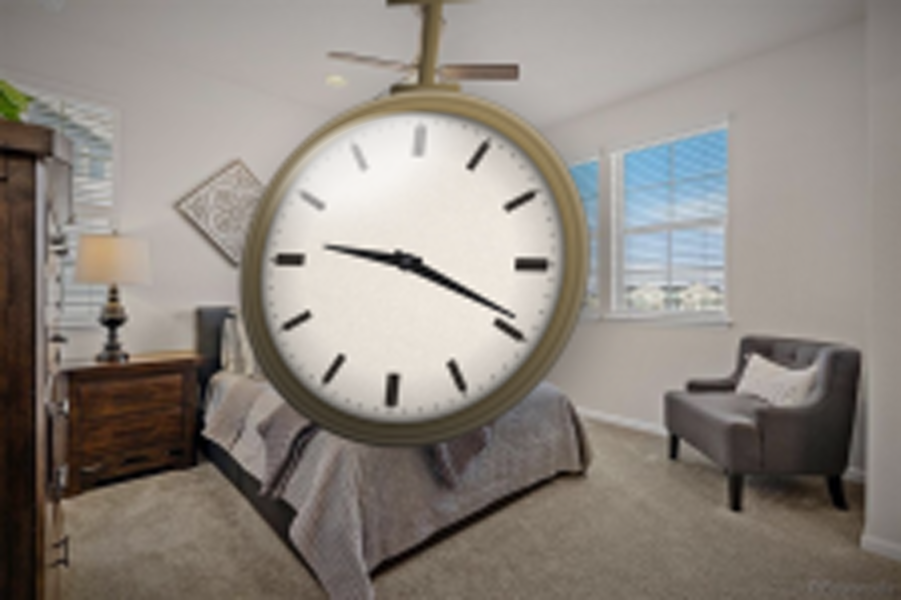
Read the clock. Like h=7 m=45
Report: h=9 m=19
